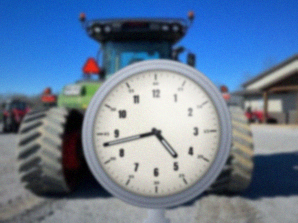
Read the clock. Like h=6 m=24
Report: h=4 m=43
